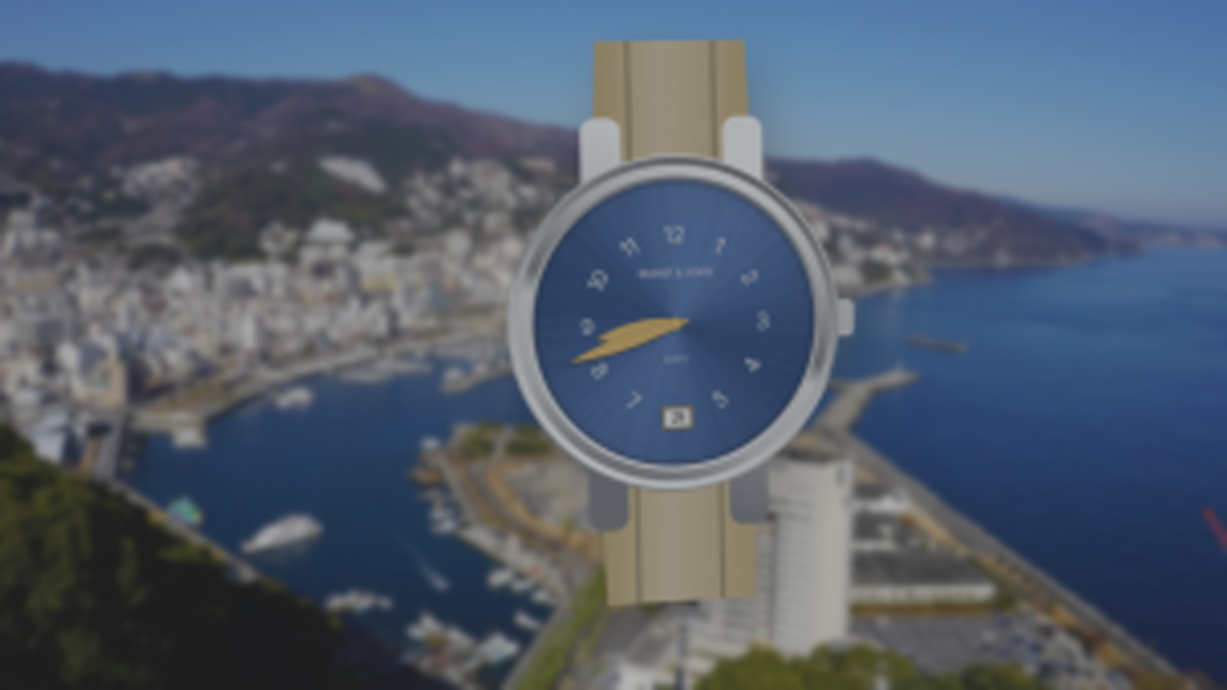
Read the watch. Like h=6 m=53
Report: h=8 m=42
